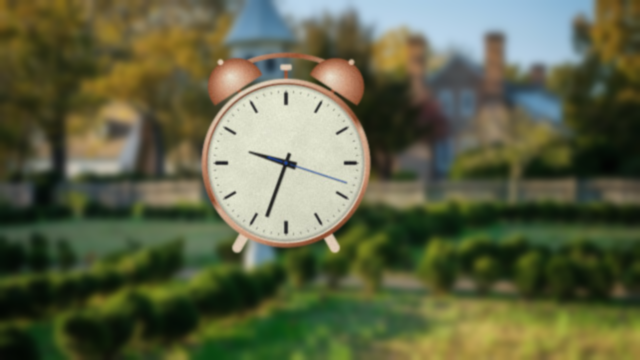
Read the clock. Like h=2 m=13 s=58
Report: h=9 m=33 s=18
